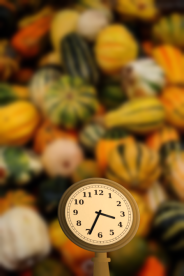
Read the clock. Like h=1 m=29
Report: h=3 m=34
